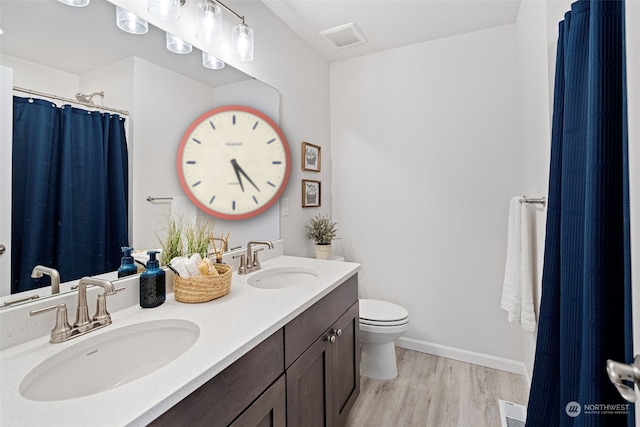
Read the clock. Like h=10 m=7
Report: h=5 m=23
